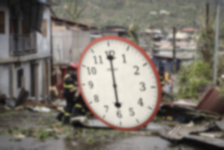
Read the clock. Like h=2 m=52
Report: h=6 m=0
